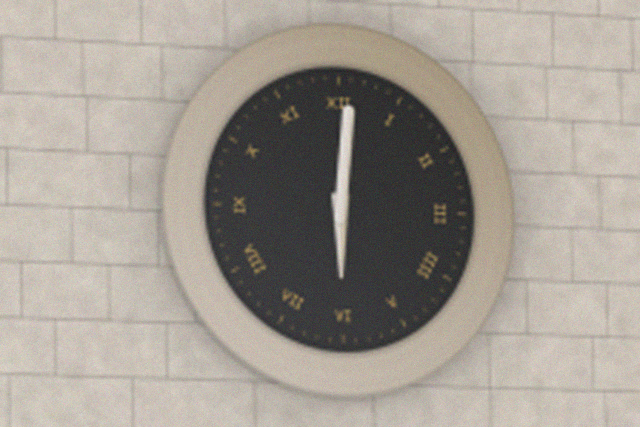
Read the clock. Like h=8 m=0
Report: h=6 m=1
